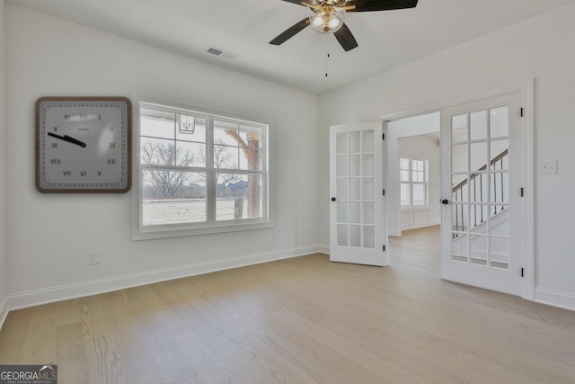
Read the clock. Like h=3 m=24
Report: h=9 m=48
